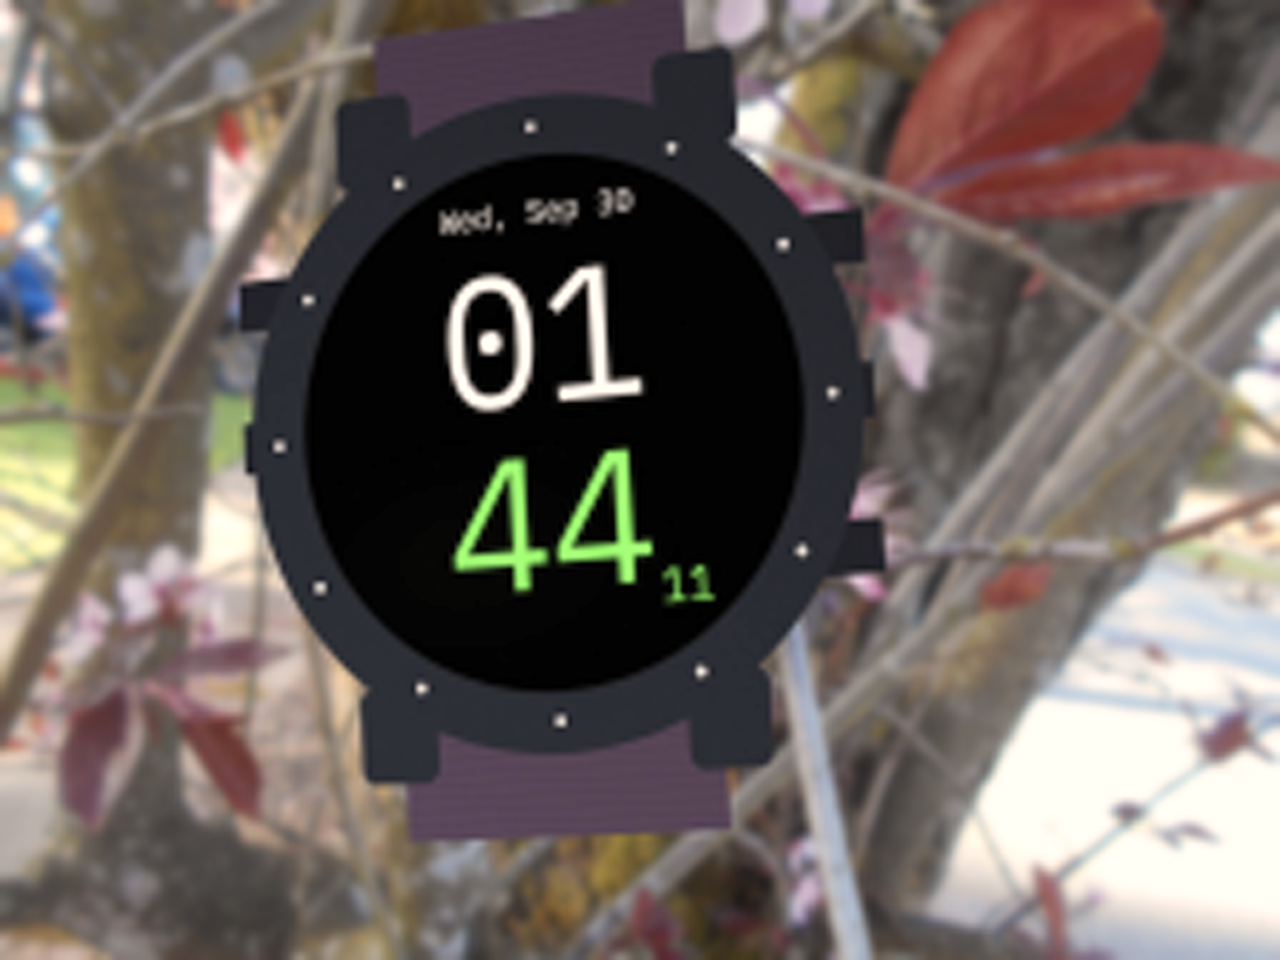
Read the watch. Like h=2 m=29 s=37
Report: h=1 m=44 s=11
